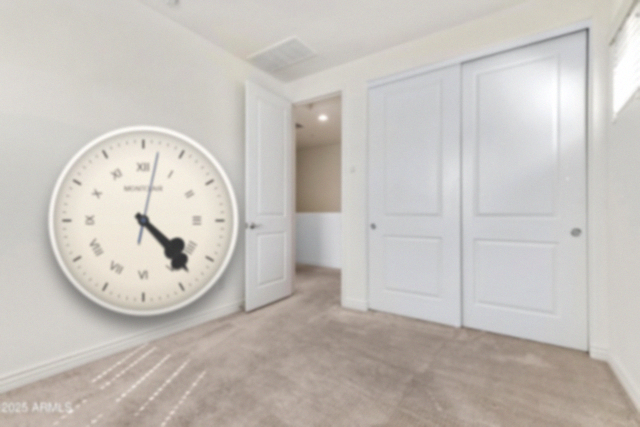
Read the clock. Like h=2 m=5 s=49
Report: h=4 m=23 s=2
